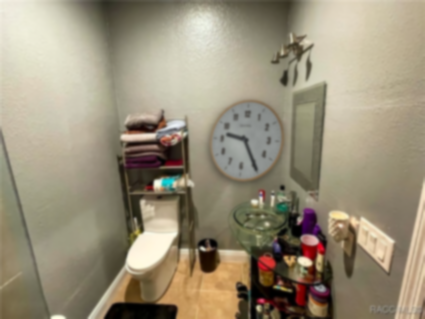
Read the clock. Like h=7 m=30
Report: h=9 m=25
